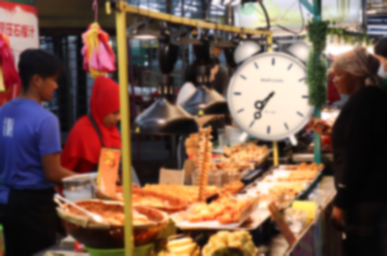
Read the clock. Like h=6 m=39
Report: h=7 m=35
